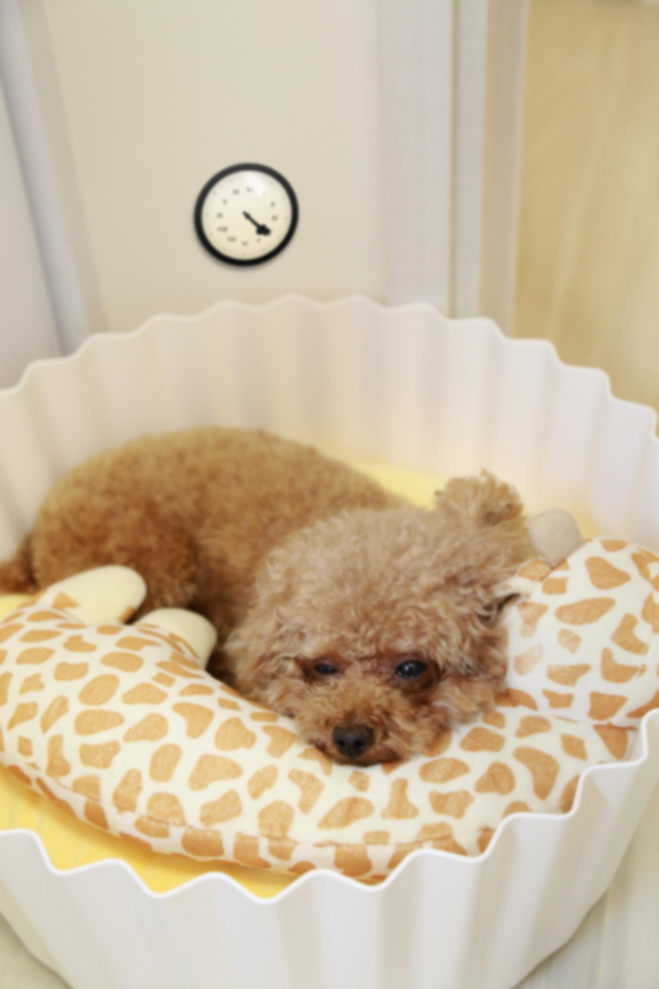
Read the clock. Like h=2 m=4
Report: h=4 m=21
